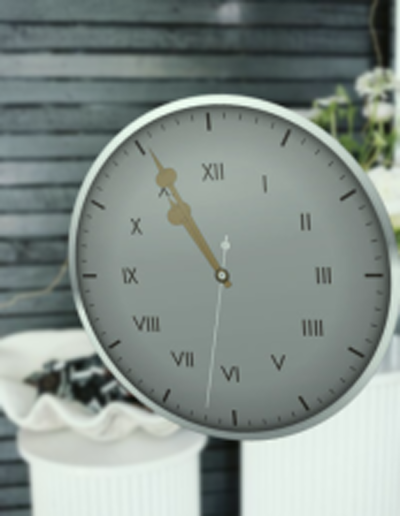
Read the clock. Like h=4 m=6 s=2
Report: h=10 m=55 s=32
